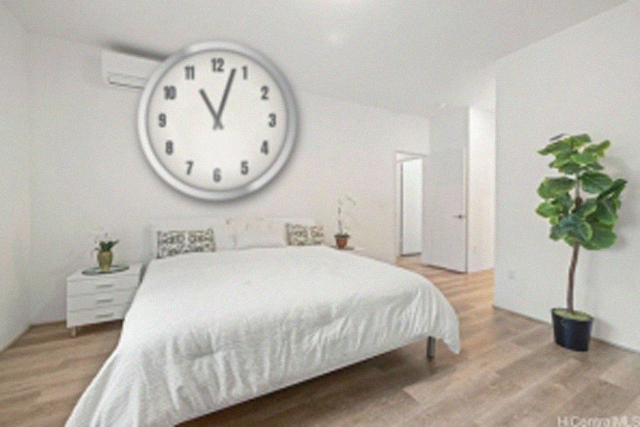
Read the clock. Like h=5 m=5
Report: h=11 m=3
